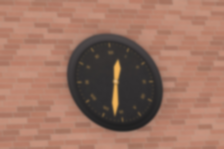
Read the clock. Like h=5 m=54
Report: h=12 m=32
